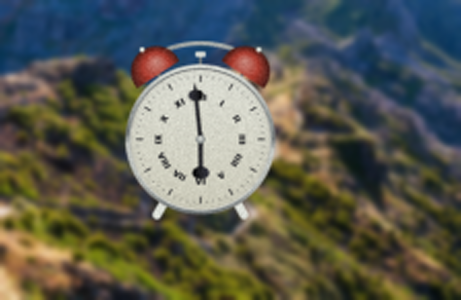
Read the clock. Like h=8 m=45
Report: h=5 m=59
